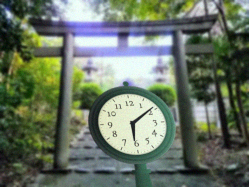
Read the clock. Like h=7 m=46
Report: h=6 m=9
